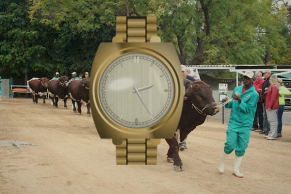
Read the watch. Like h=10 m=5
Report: h=2 m=25
